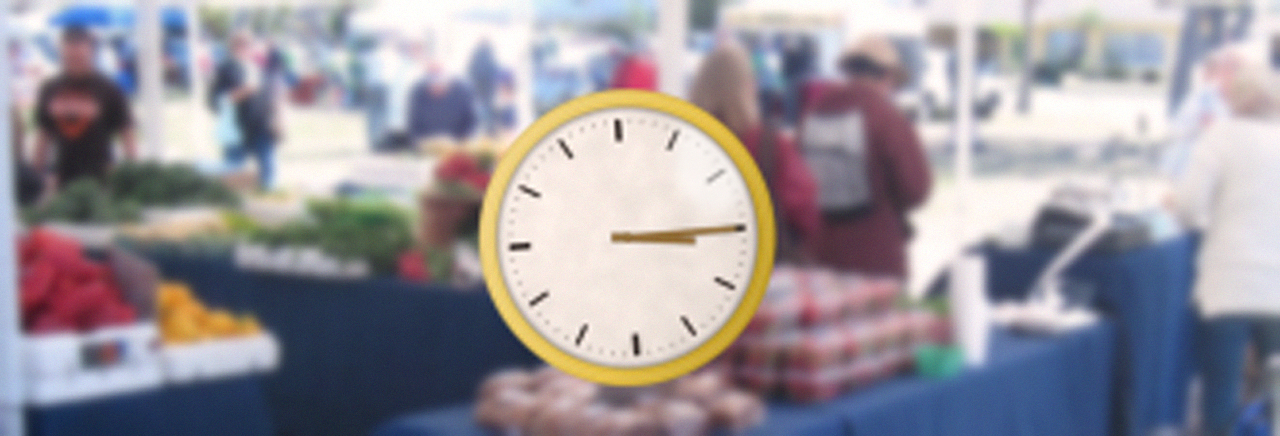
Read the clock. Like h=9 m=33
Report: h=3 m=15
